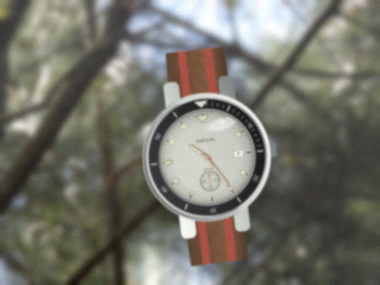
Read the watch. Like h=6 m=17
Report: h=10 m=25
